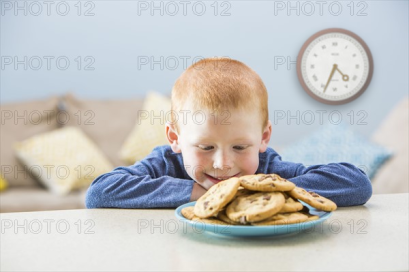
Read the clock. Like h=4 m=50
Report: h=4 m=34
